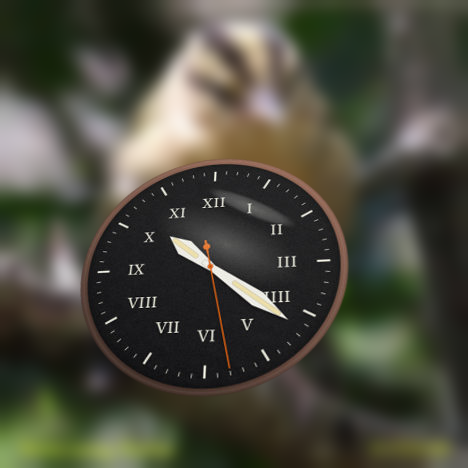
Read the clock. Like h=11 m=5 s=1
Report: h=10 m=21 s=28
